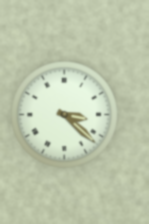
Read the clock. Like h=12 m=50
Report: h=3 m=22
